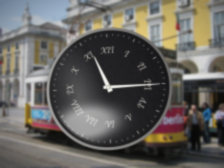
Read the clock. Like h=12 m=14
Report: h=11 m=15
